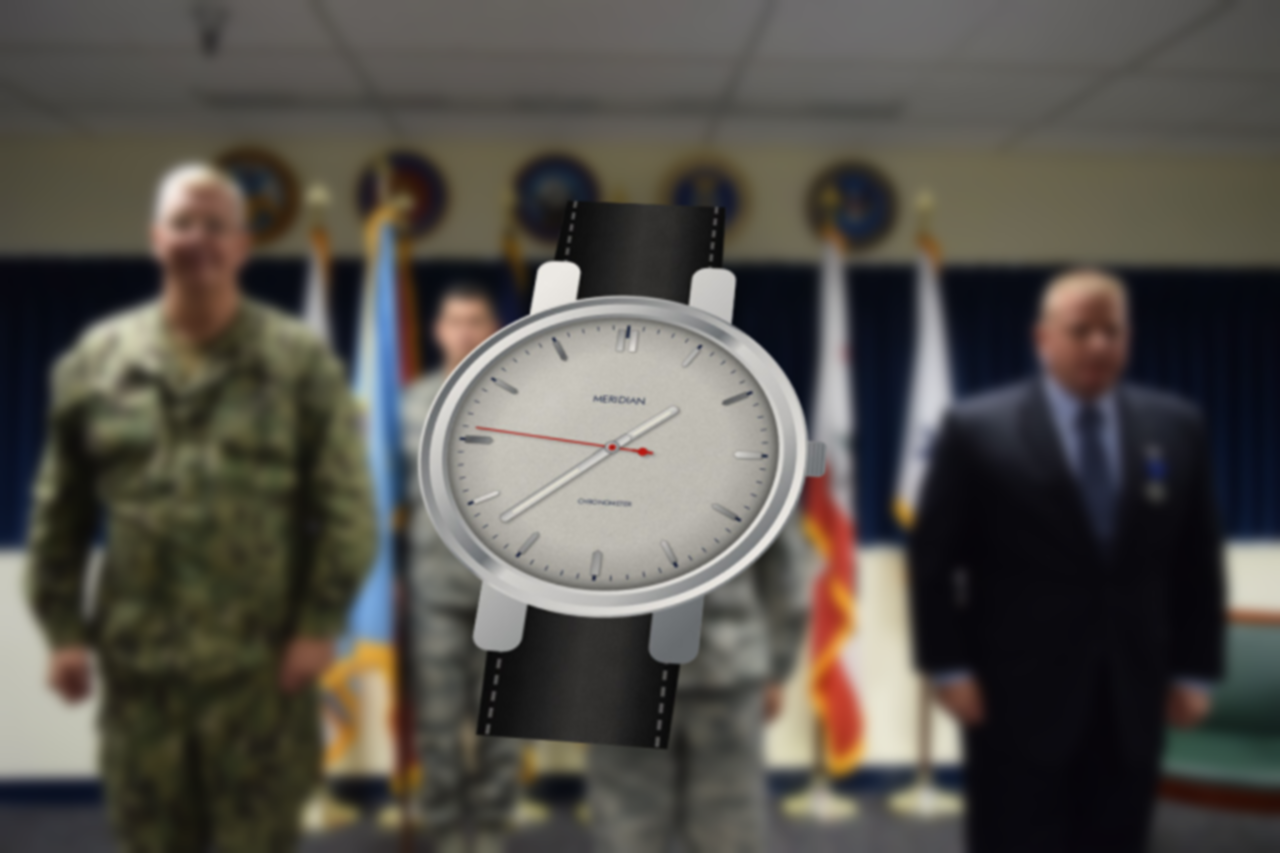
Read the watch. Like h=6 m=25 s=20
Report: h=1 m=37 s=46
